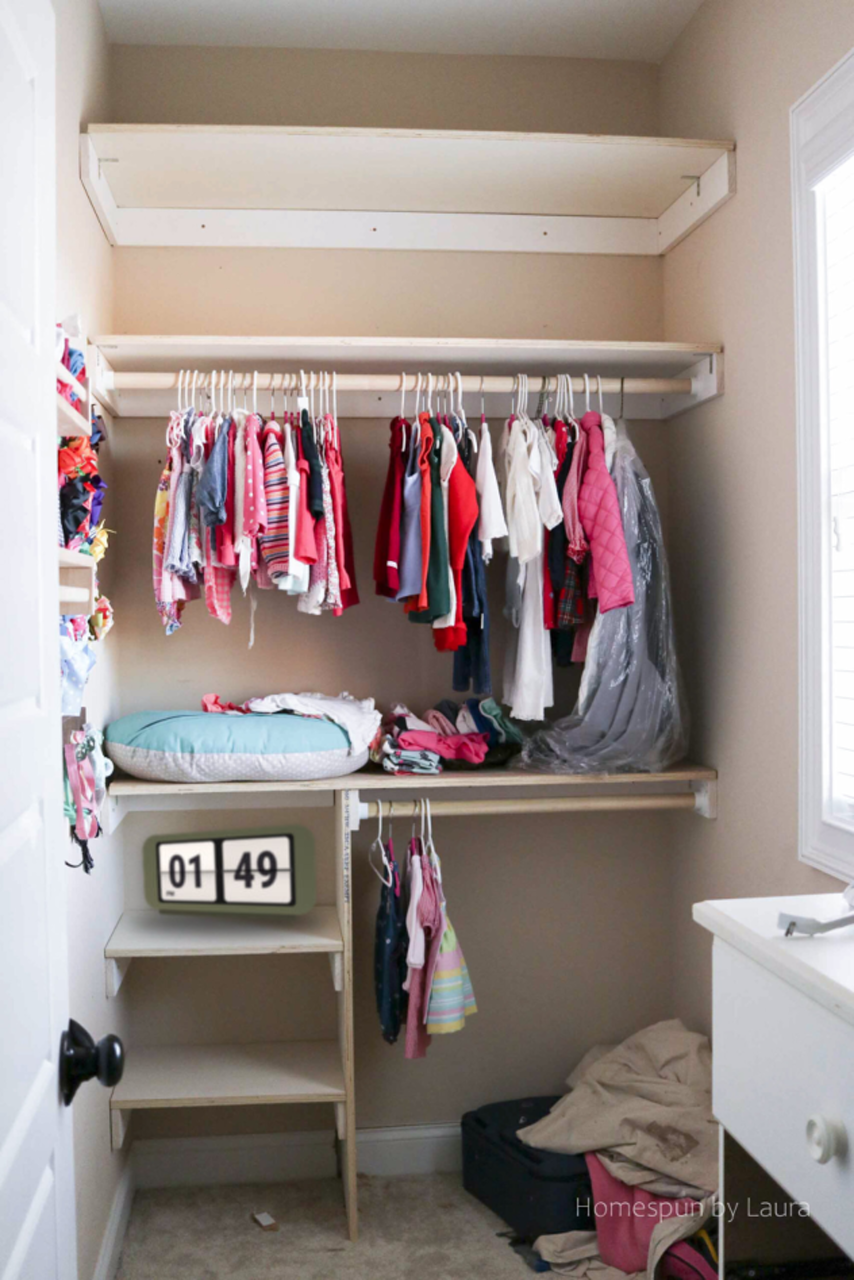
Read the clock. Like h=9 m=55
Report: h=1 m=49
